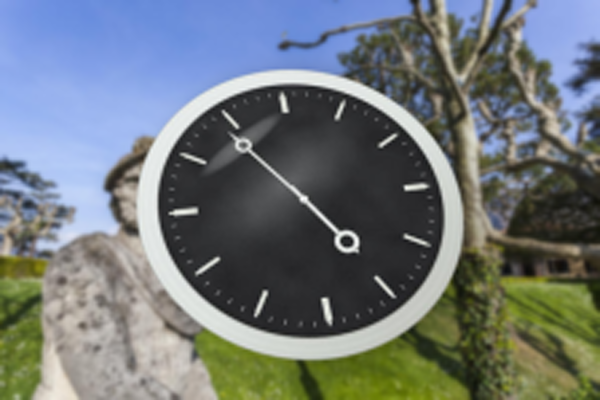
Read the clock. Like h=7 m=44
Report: h=4 m=54
